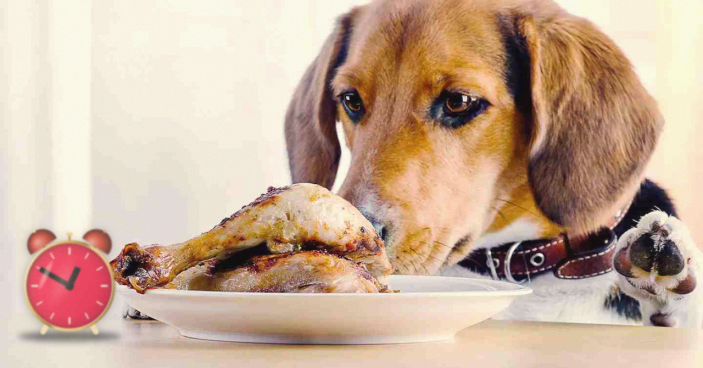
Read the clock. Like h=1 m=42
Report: h=12 m=50
